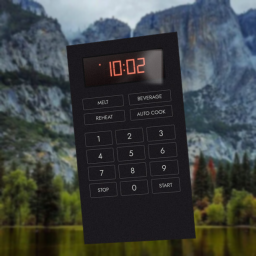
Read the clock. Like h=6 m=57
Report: h=10 m=2
